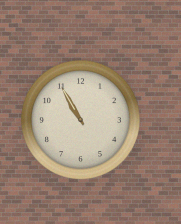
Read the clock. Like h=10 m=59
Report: h=10 m=55
